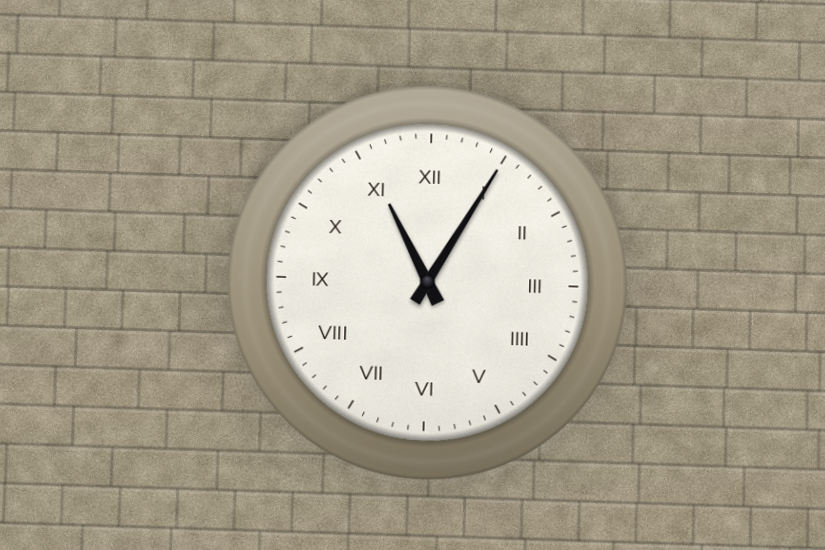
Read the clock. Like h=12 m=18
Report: h=11 m=5
